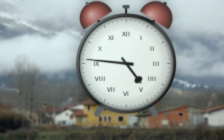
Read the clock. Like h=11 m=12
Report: h=4 m=46
